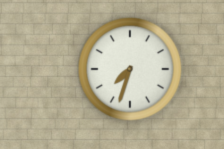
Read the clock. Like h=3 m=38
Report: h=7 m=33
